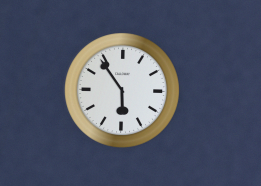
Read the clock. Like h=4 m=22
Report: h=5 m=54
